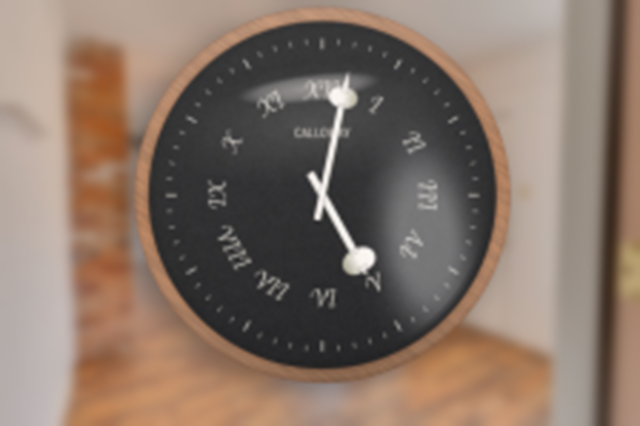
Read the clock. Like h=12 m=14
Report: h=5 m=2
